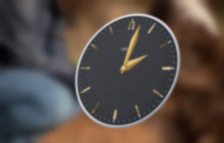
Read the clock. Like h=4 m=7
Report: h=2 m=2
